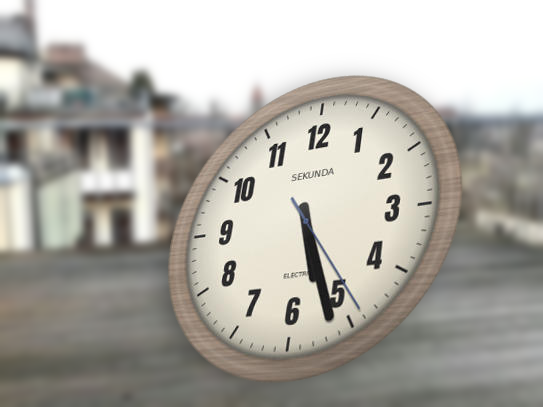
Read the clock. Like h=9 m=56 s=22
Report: h=5 m=26 s=24
